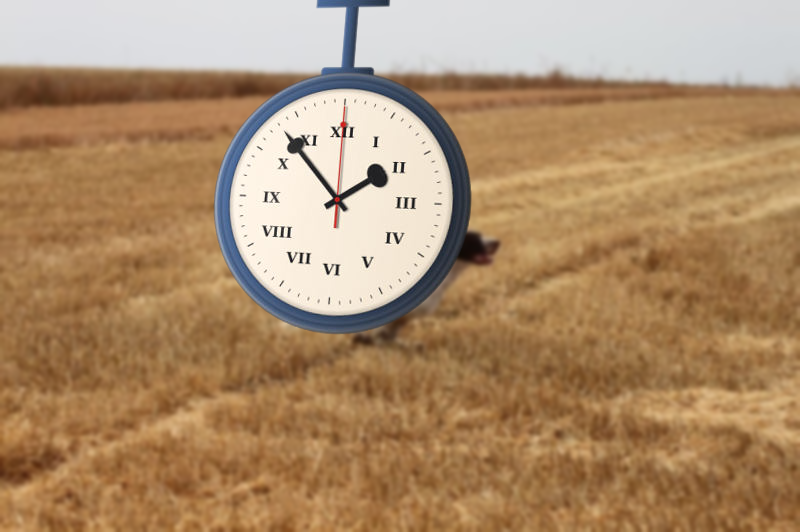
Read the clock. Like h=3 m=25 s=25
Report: h=1 m=53 s=0
